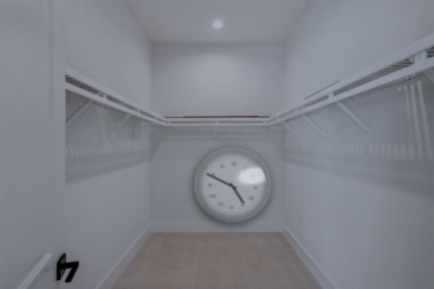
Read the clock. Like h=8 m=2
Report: h=4 m=49
